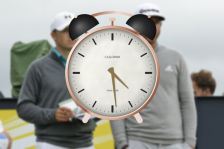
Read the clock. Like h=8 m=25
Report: h=4 m=29
